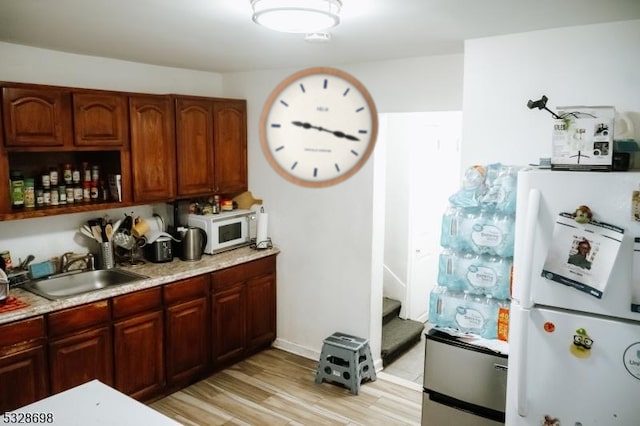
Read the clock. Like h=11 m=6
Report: h=9 m=17
